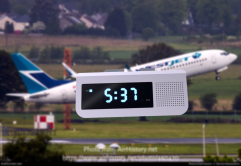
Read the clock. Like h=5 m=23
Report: h=5 m=37
